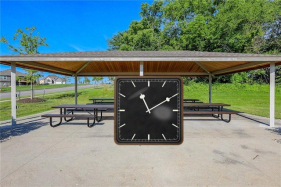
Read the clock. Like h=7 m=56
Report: h=11 m=10
